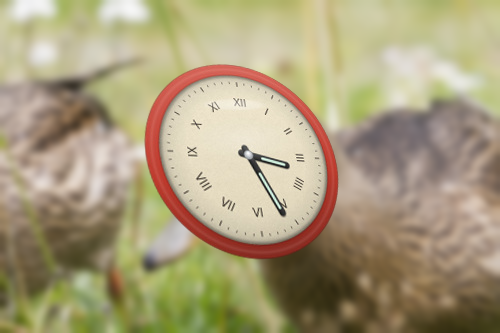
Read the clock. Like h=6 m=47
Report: h=3 m=26
